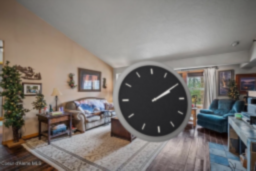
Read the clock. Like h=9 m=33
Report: h=2 m=10
